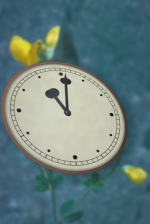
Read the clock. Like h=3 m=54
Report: h=11 m=1
